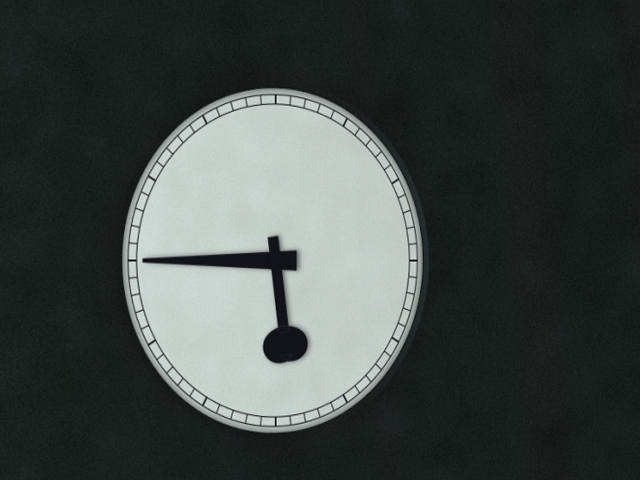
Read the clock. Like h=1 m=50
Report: h=5 m=45
